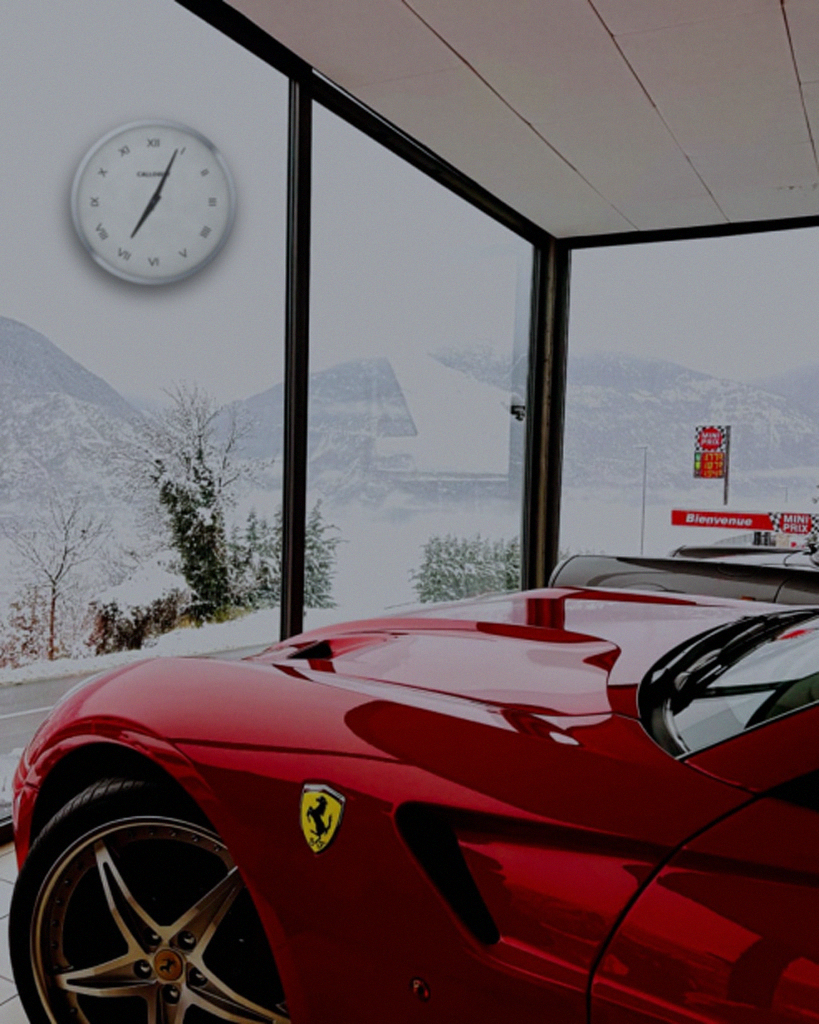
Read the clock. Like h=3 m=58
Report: h=7 m=4
